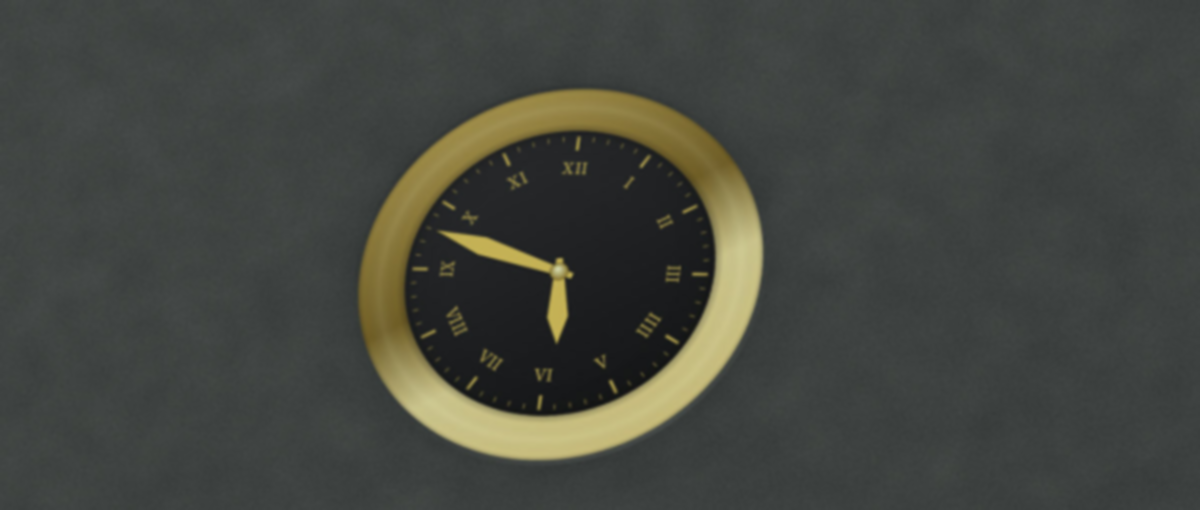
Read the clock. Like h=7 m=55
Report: h=5 m=48
